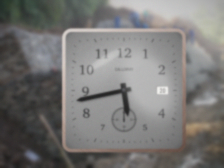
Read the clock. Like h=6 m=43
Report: h=5 m=43
